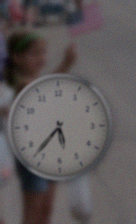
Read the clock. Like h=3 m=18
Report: h=5 m=37
